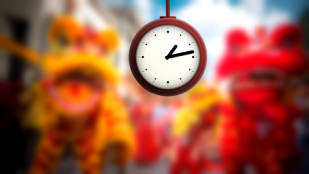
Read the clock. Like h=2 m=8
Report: h=1 m=13
